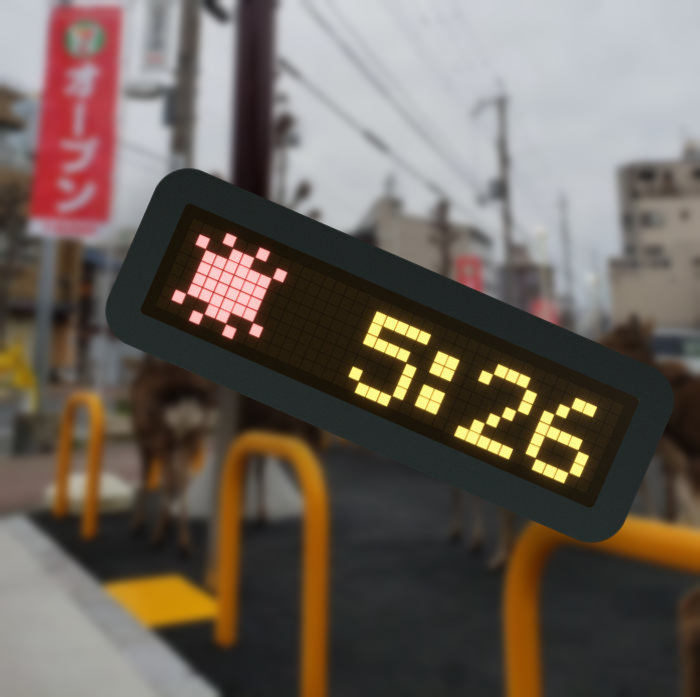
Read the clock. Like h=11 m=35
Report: h=5 m=26
